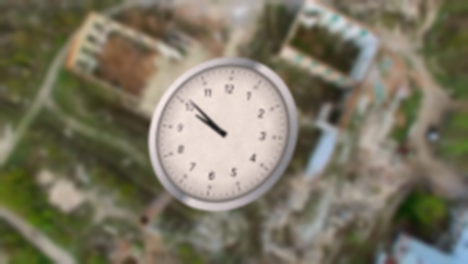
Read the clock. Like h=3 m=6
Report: h=9 m=51
